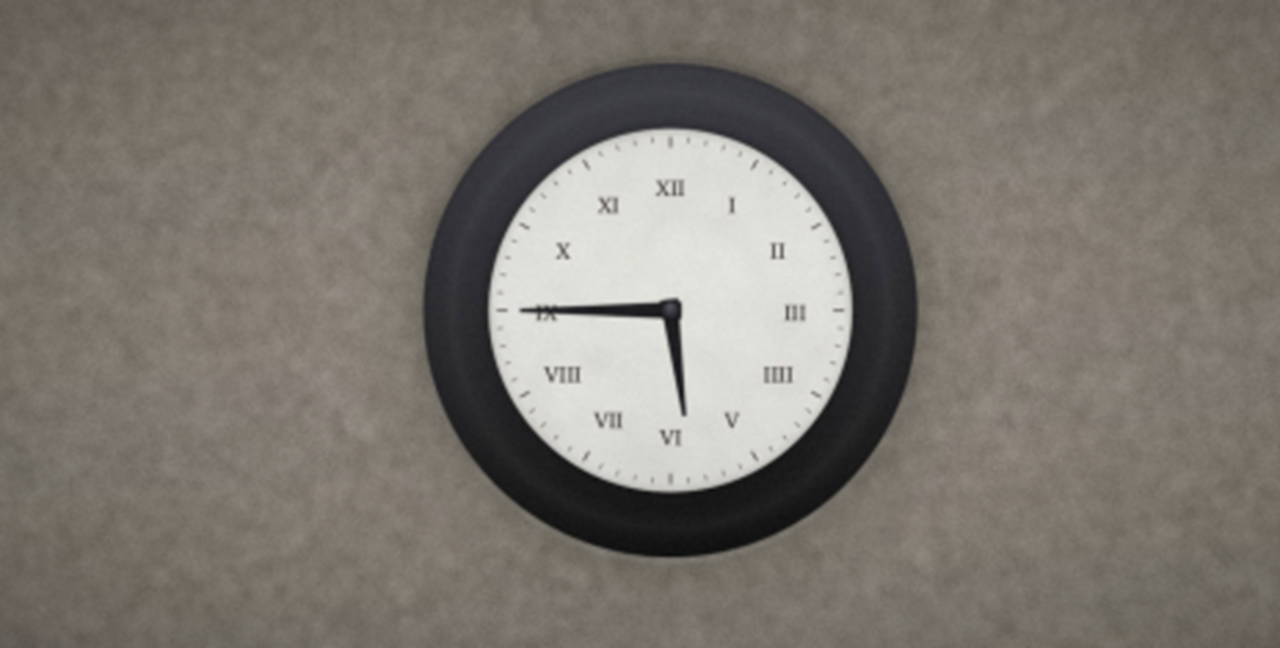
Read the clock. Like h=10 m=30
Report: h=5 m=45
